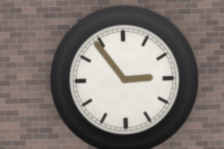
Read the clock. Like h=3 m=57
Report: h=2 m=54
